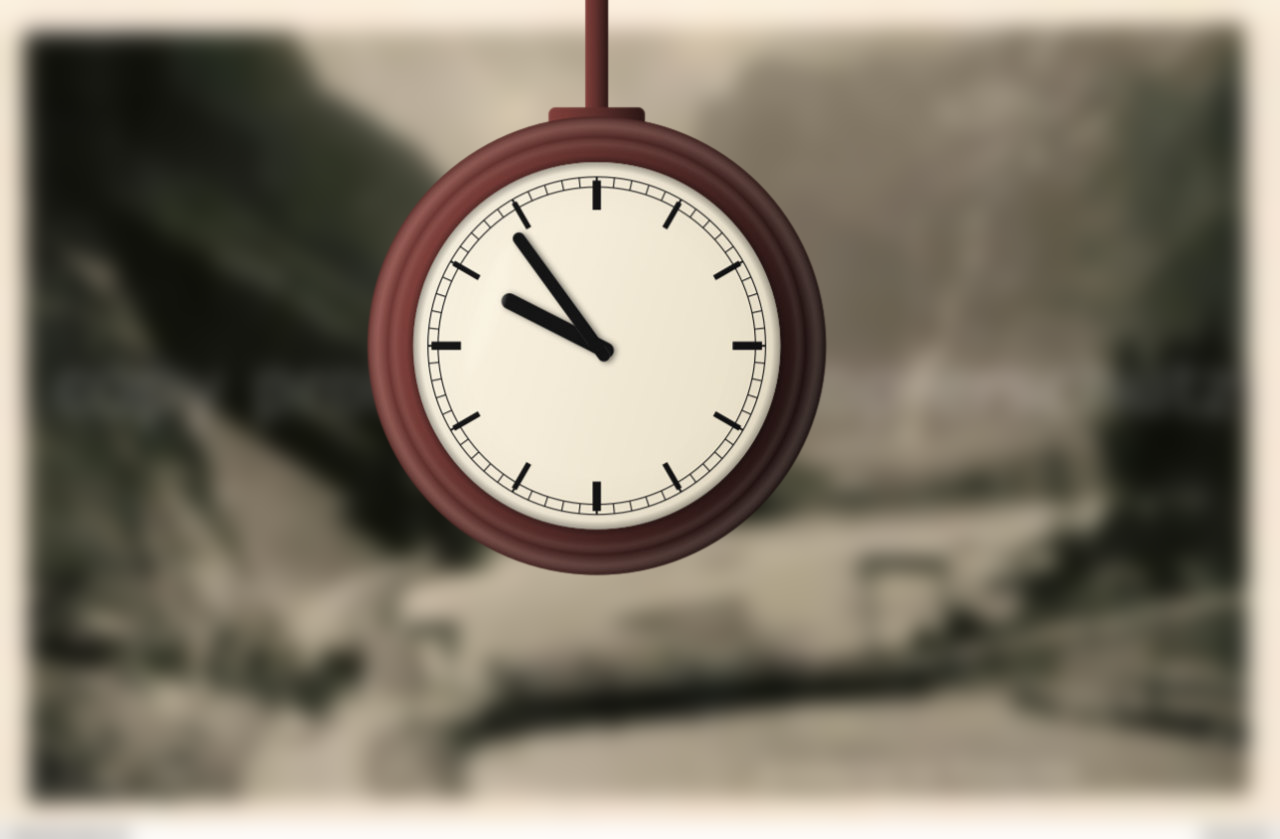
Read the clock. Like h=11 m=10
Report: h=9 m=54
